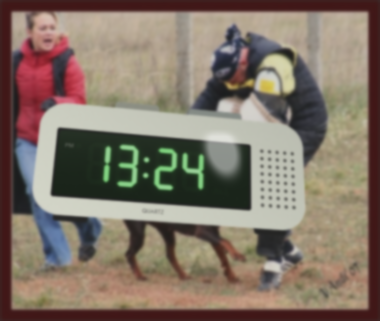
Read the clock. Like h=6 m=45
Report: h=13 m=24
